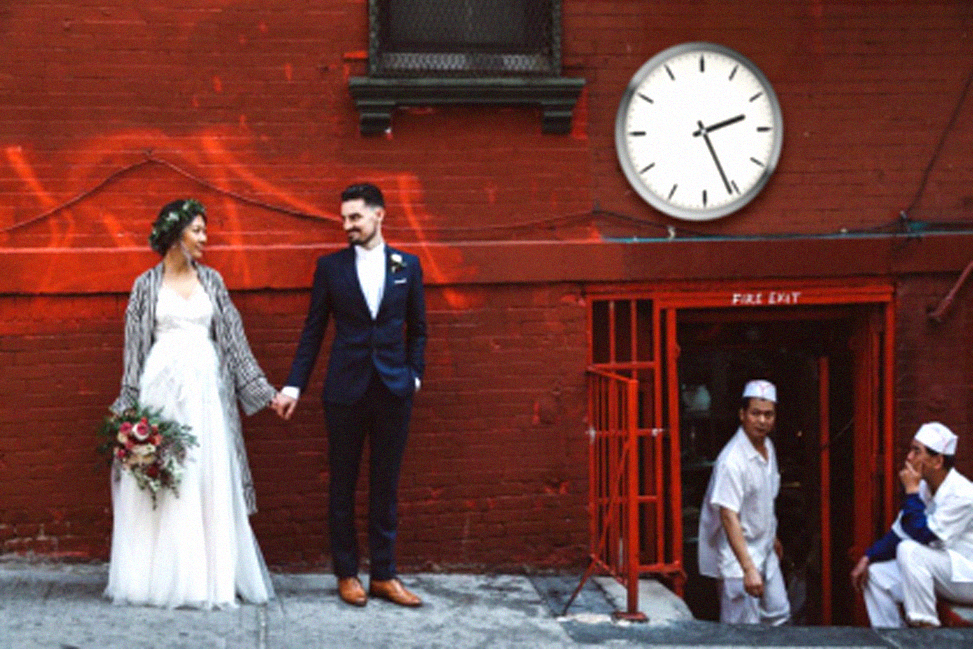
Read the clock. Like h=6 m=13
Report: h=2 m=26
